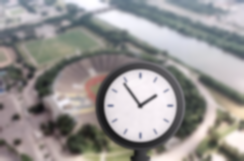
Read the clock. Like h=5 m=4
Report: h=1 m=54
